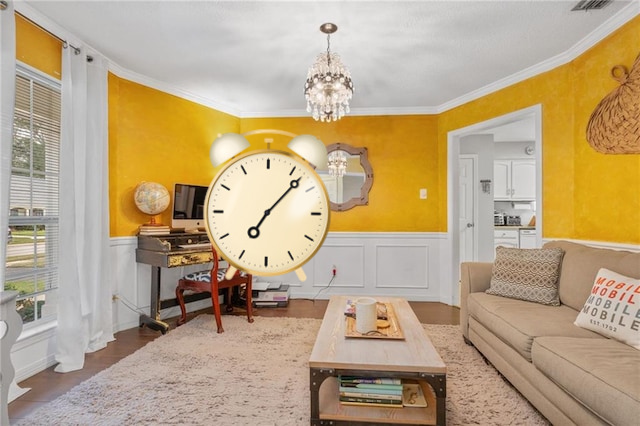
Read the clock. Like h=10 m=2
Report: h=7 m=7
